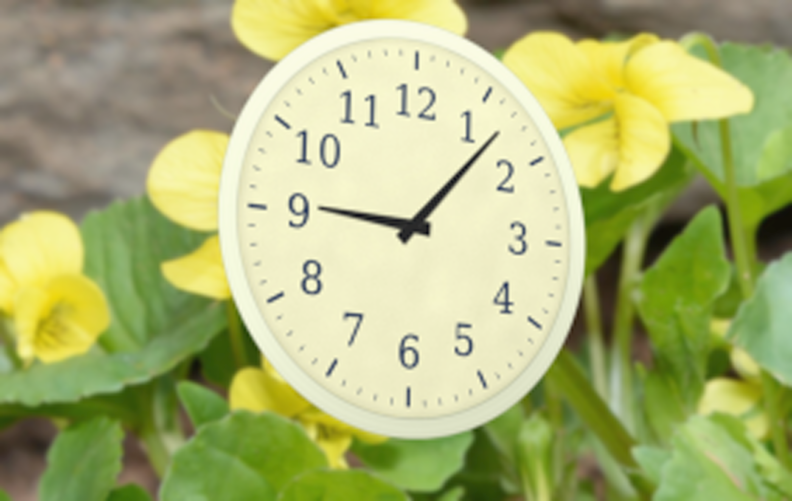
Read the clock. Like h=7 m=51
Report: h=9 m=7
